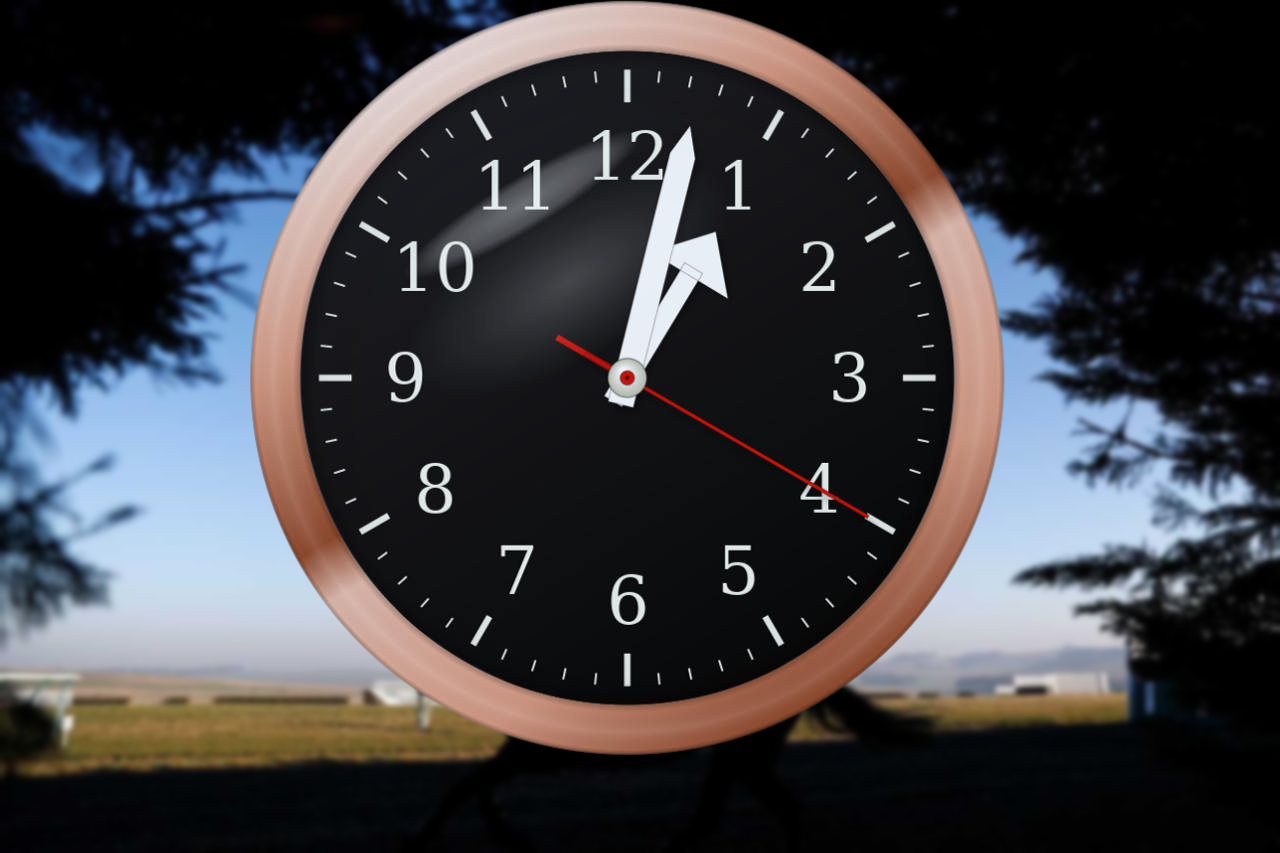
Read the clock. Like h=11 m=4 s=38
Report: h=1 m=2 s=20
